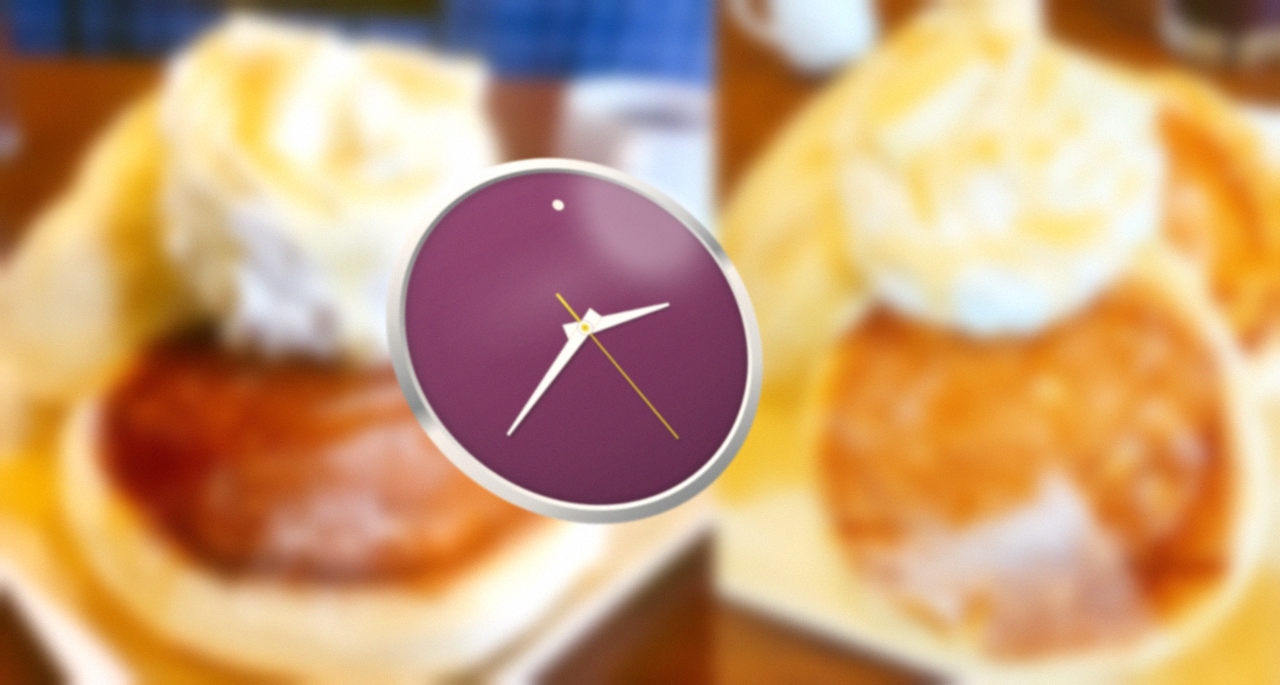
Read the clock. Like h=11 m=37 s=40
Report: h=2 m=37 s=25
